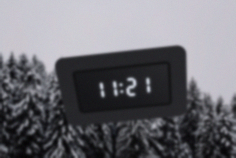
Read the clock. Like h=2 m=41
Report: h=11 m=21
